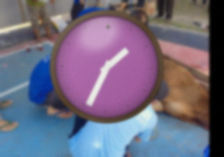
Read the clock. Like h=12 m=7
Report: h=1 m=34
